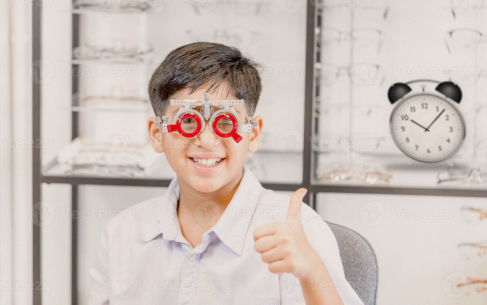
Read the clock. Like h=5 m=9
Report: h=10 m=7
